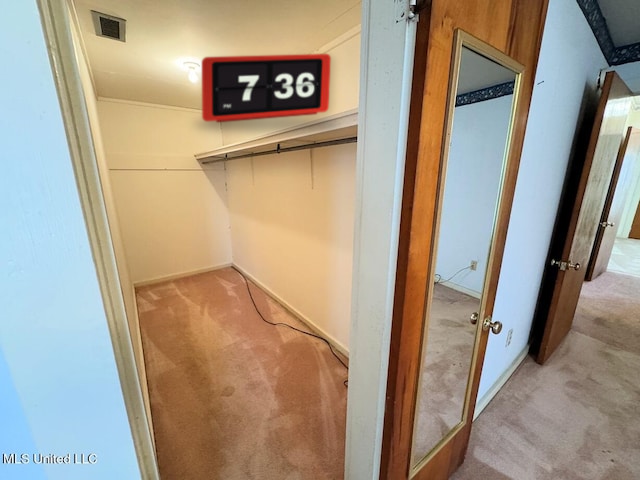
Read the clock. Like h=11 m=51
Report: h=7 m=36
